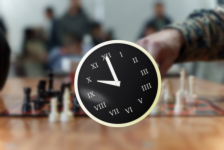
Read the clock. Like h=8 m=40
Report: h=10 m=0
